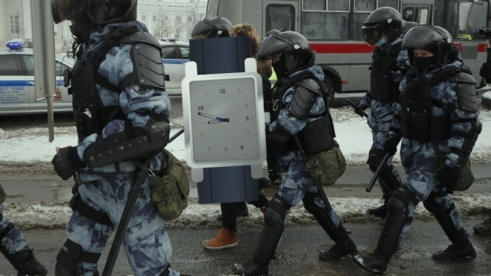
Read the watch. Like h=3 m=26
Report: h=8 m=48
